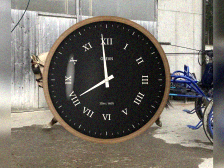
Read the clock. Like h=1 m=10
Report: h=7 m=59
